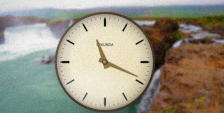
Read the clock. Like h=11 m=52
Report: h=11 m=19
